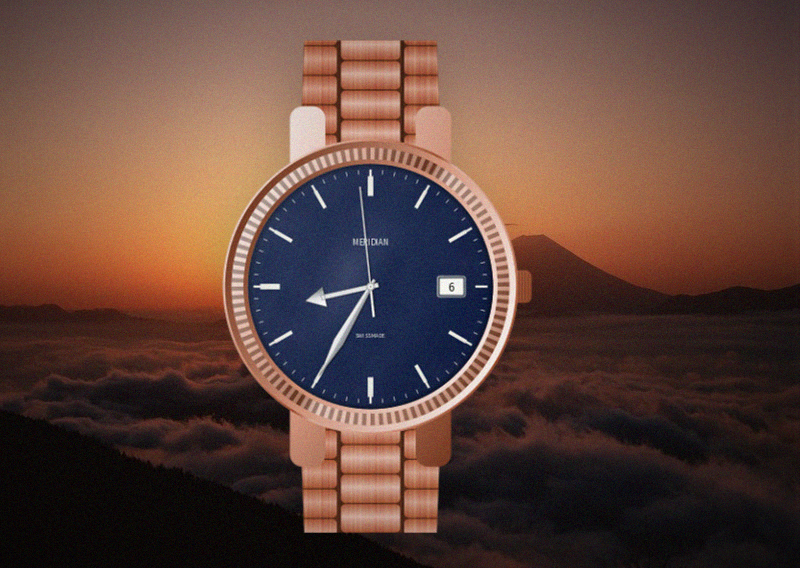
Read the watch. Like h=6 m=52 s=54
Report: h=8 m=34 s=59
